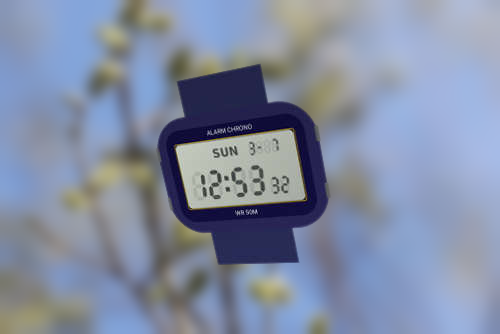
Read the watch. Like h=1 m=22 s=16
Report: h=12 m=53 s=32
